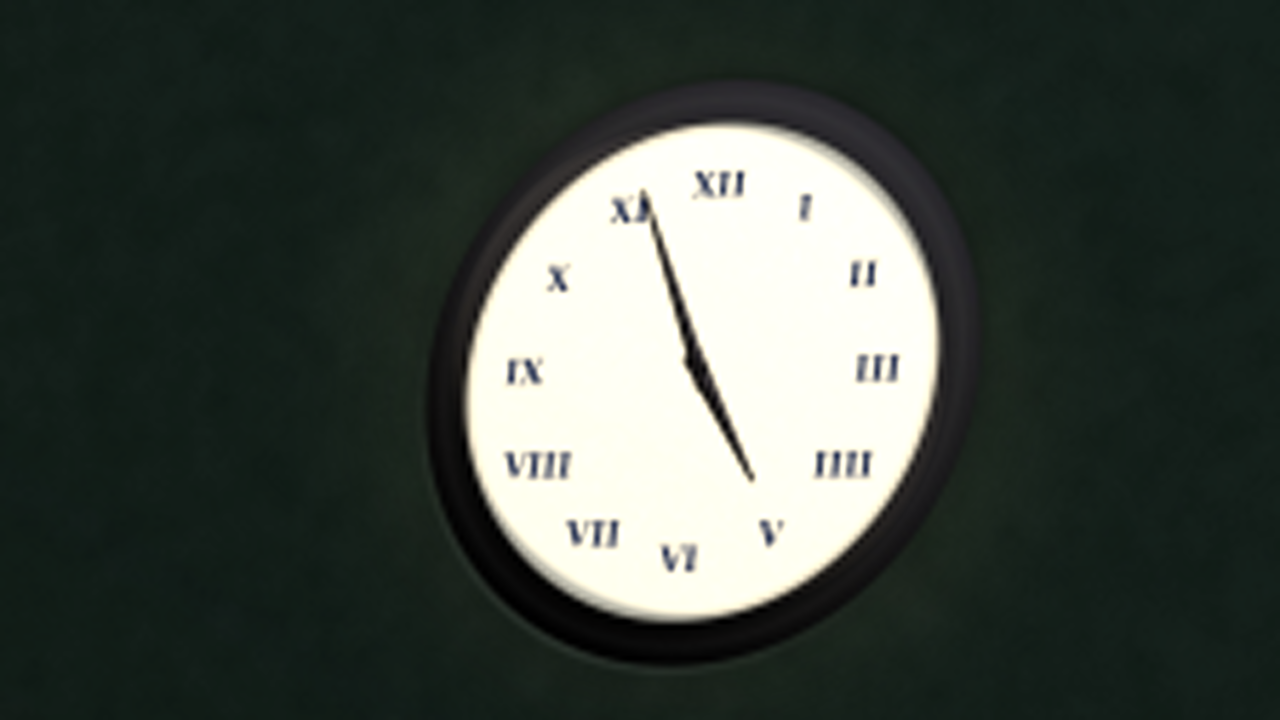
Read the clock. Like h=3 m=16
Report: h=4 m=56
